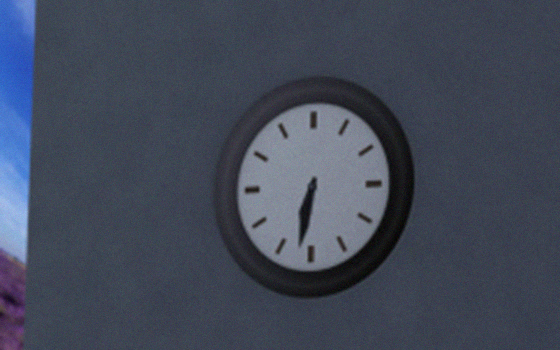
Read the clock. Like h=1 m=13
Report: h=6 m=32
